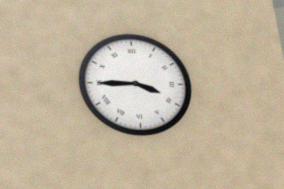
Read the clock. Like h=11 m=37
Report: h=3 m=45
